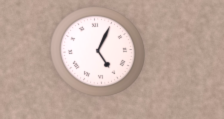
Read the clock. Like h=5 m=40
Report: h=5 m=5
